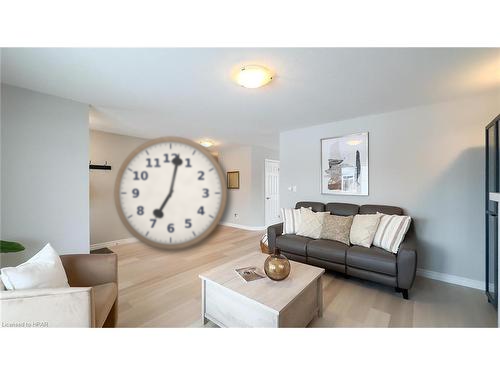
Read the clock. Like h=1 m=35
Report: h=7 m=2
